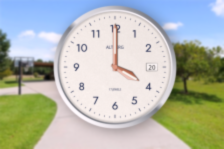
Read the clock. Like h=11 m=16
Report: h=4 m=0
